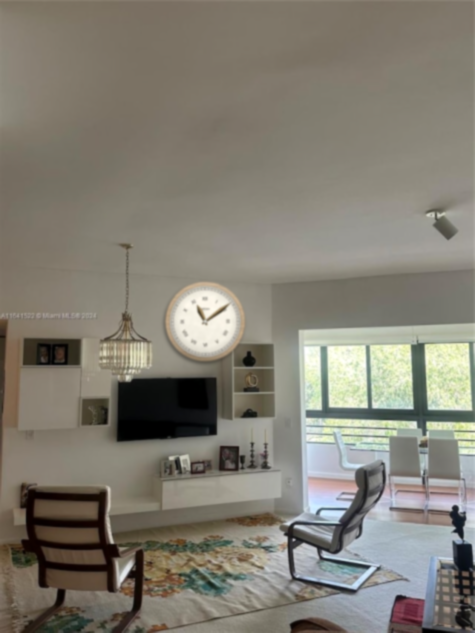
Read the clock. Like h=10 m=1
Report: h=11 m=9
